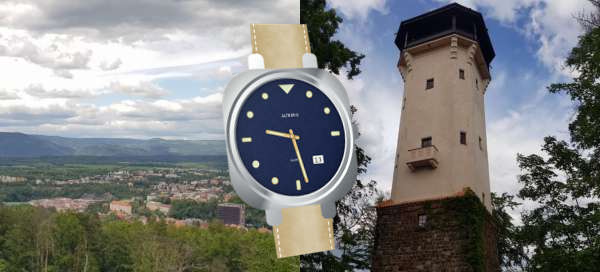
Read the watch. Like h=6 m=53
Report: h=9 m=28
